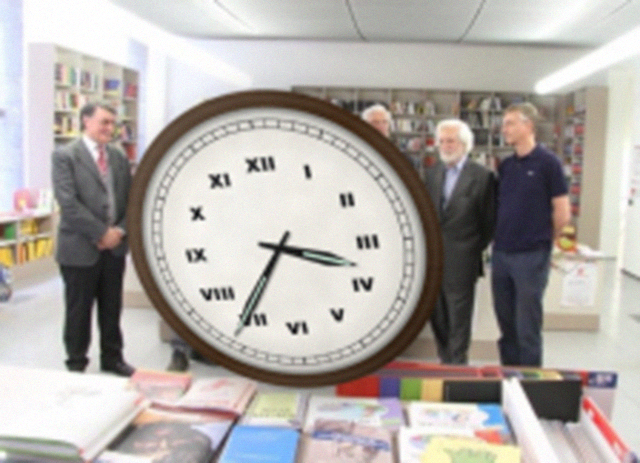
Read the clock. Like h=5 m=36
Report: h=3 m=36
